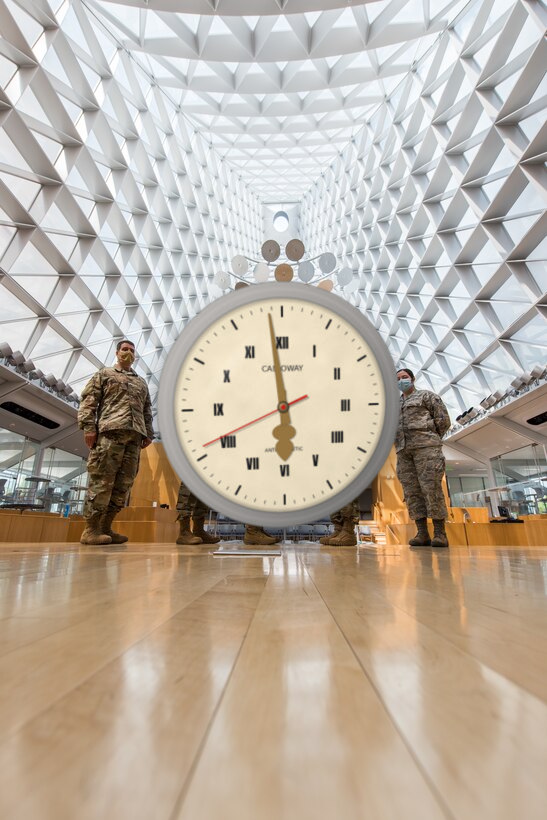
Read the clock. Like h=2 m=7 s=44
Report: h=5 m=58 s=41
